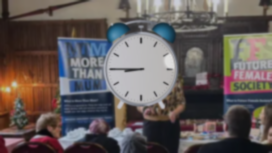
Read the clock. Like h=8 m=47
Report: h=8 m=45
